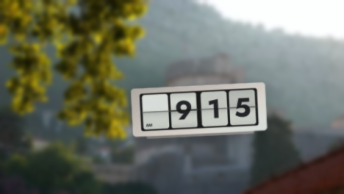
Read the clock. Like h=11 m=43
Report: h=9 m=15
